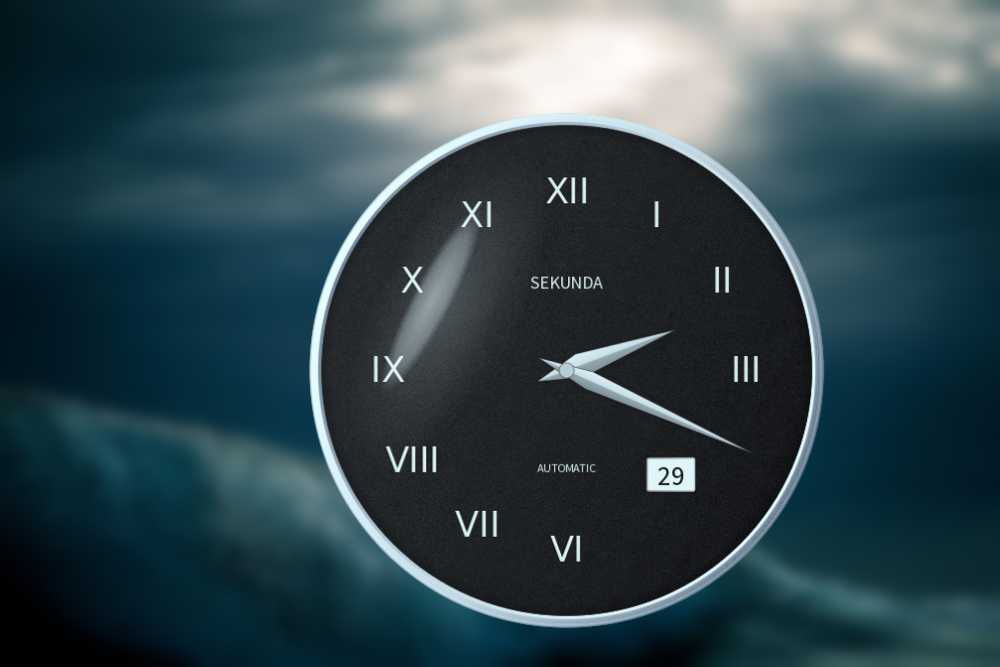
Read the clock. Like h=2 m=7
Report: h=2 m=19
